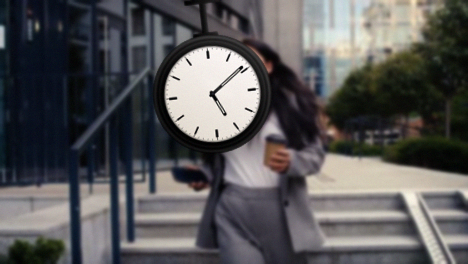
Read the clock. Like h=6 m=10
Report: h=5 m=9
